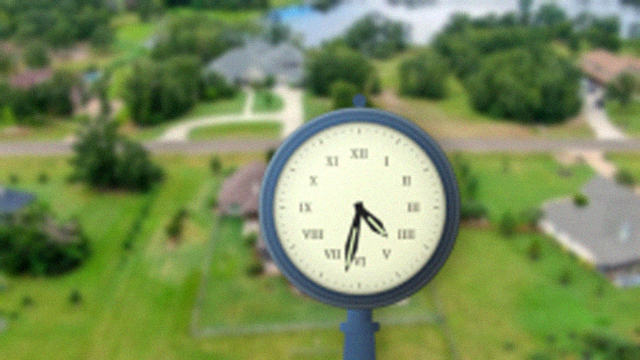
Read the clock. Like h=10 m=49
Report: h=4 m=32
